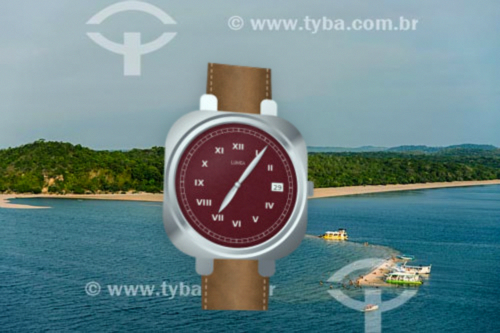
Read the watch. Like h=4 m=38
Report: h=7 m=6
